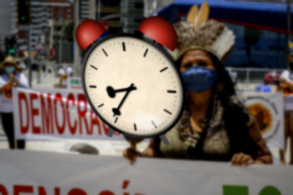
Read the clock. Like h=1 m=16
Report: h=8 m=36
